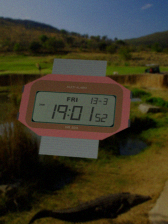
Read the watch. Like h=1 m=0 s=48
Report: h=19 m=1 s=52
